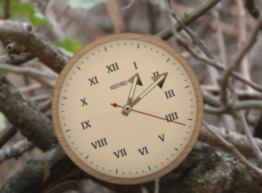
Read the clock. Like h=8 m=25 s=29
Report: h=1 m=11 s=21
